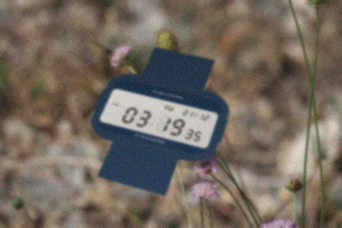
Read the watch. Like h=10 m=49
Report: h=3 m=19
